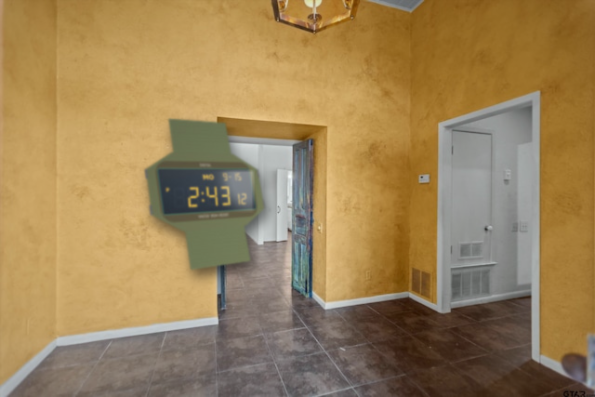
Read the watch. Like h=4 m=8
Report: h=2 m=43
